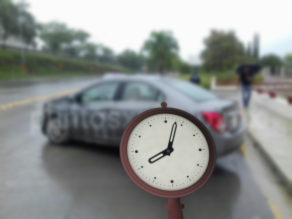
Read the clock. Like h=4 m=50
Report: h=8 m=3
